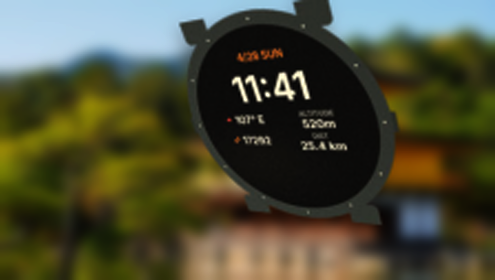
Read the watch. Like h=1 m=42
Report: h=11 m=41
